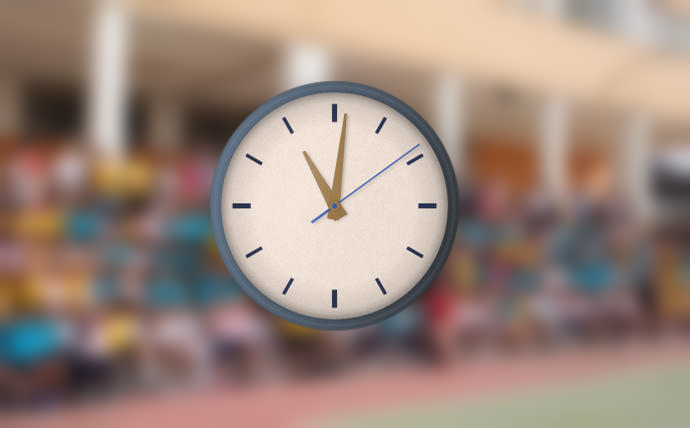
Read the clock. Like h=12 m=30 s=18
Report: h=11 m=1 s=9
